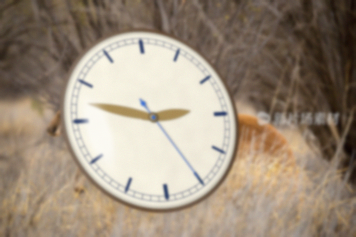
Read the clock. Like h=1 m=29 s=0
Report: h=2 m=47 s=25
